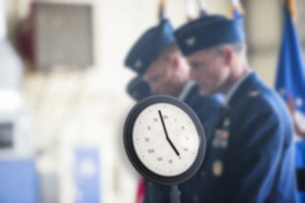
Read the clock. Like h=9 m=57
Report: h=4 m=58
